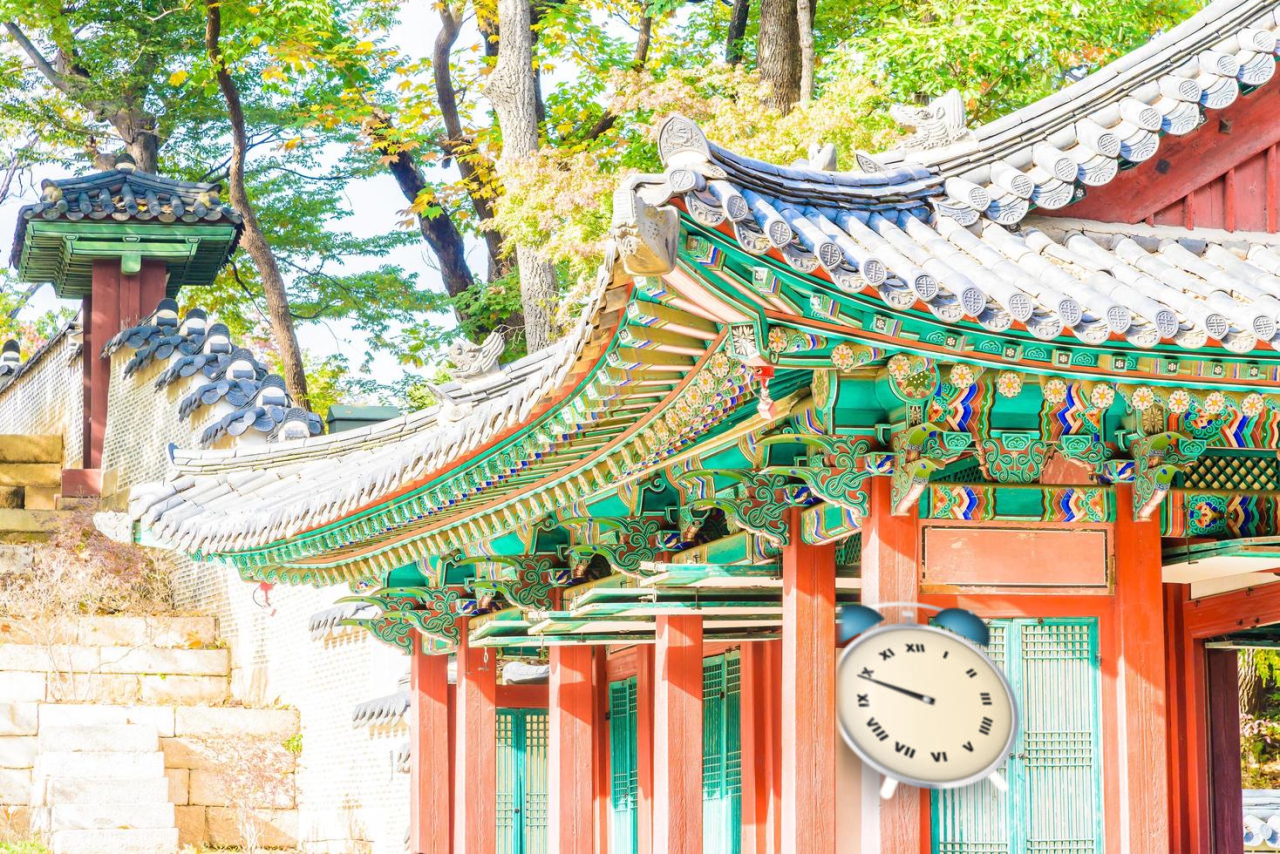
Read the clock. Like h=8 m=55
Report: h=9 m=49
